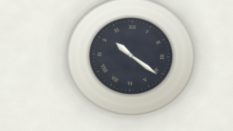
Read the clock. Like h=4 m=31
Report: h=10 m=21
